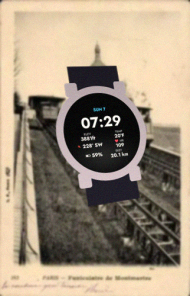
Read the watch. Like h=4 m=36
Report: h=7 m=29
